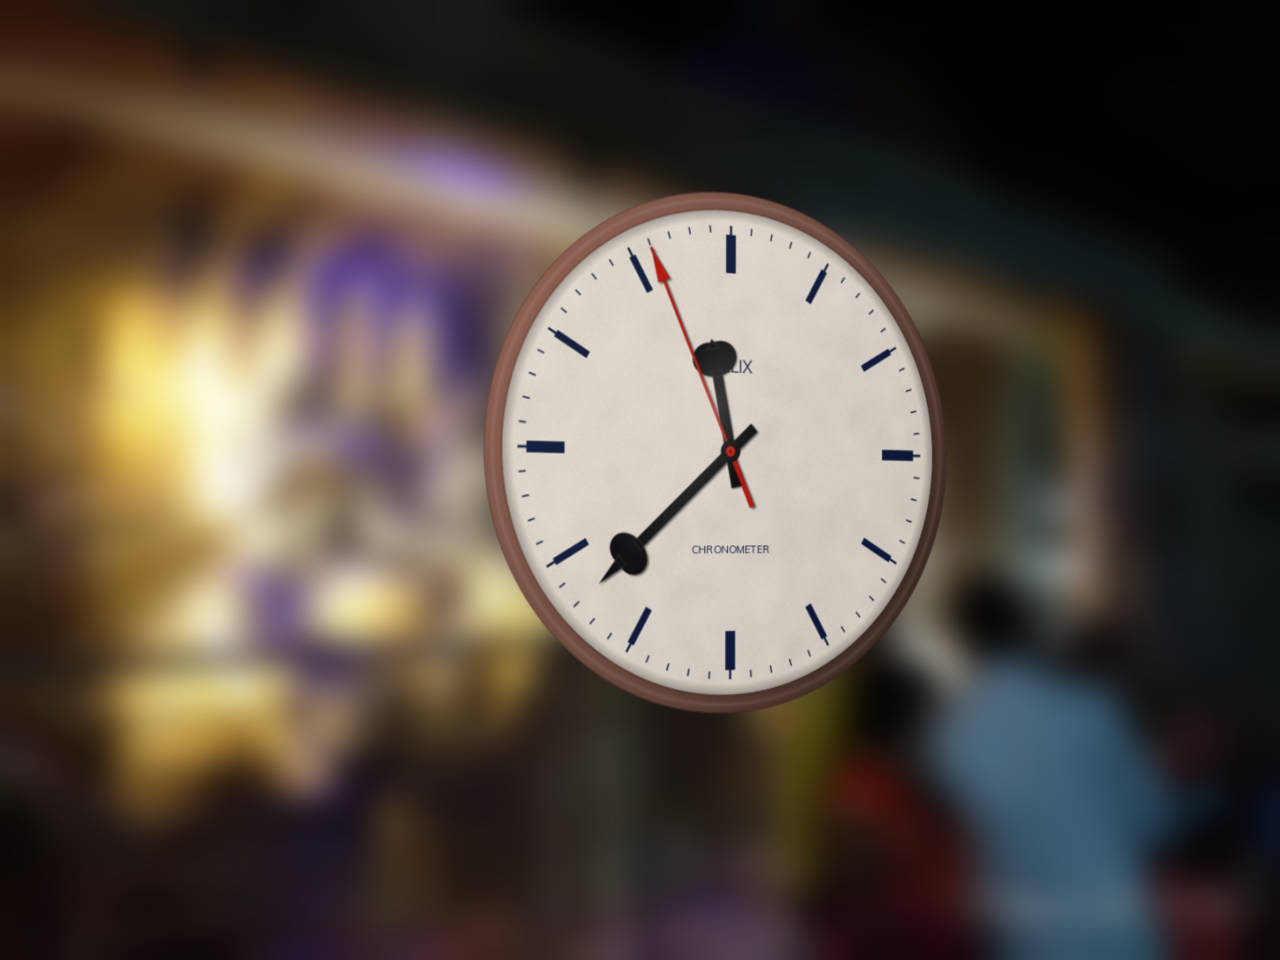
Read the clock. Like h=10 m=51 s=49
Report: h=11 m=37 s=56
